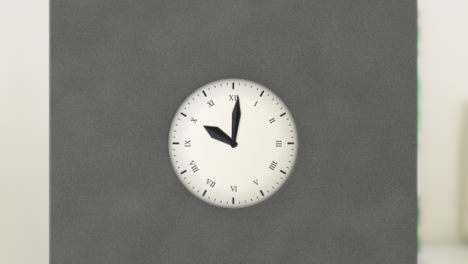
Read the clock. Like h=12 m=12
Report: h=10 m=1
